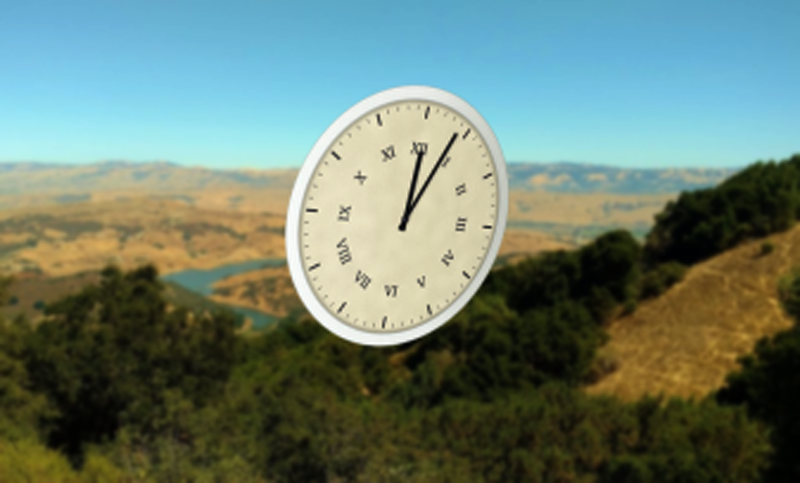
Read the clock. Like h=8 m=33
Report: h=12 m=4
